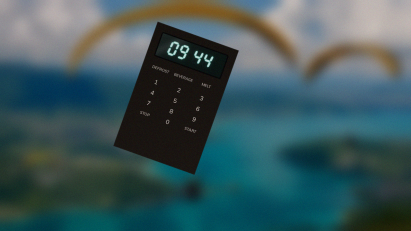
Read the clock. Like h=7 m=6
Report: h=9 m=44
